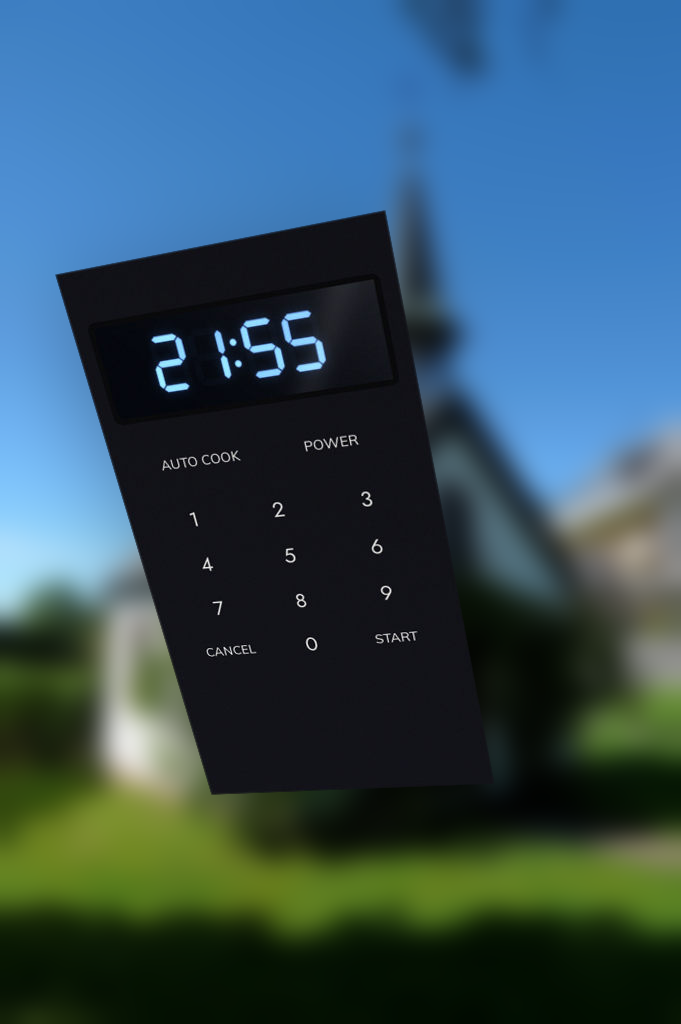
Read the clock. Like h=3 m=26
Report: h=21 m=55
